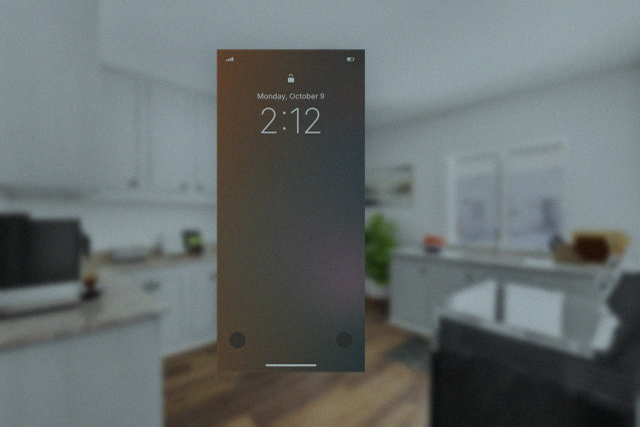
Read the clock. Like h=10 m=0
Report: h=2 m=12
